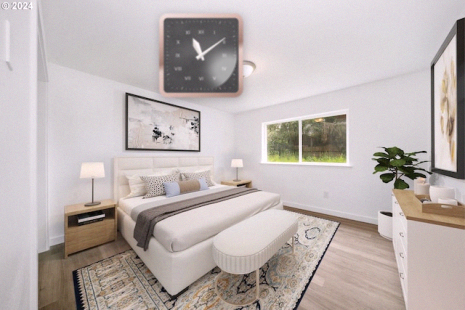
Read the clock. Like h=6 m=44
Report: h=11 m=9
